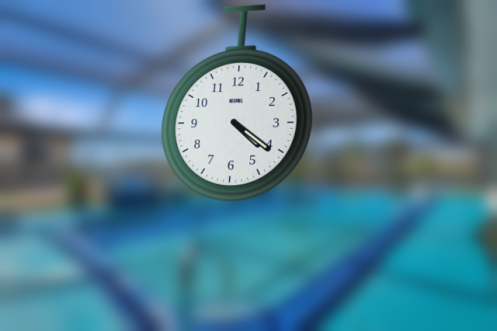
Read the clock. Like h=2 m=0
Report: h=4 m=21
